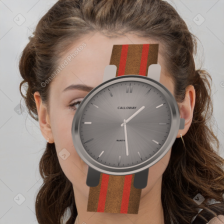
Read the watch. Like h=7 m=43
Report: h=1 m=28
